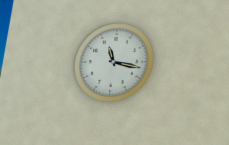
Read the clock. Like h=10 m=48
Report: h=11 m=17
